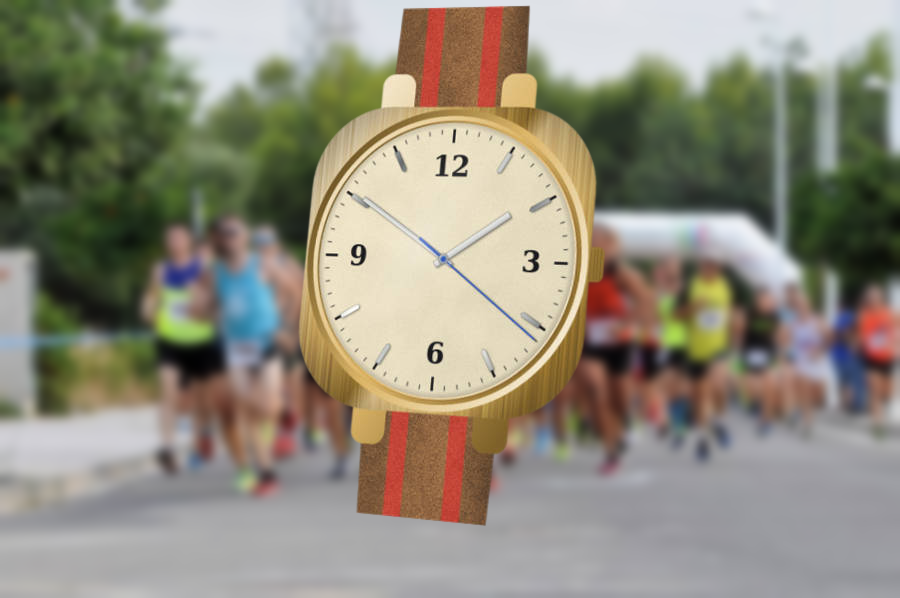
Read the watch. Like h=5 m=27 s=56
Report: h=1 m=50 s=21
